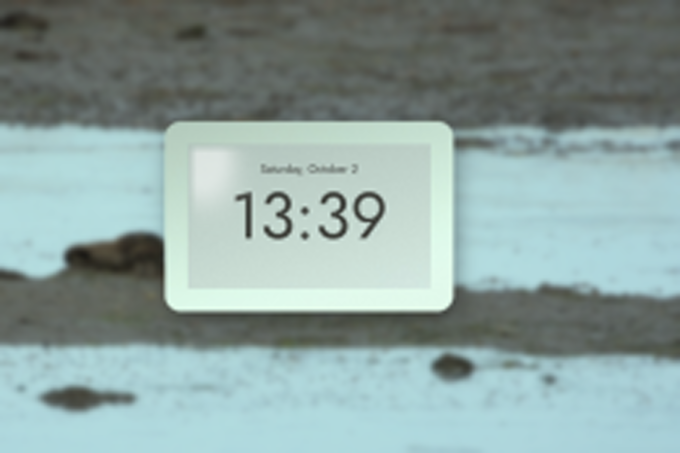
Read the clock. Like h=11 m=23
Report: h=13 m=39
